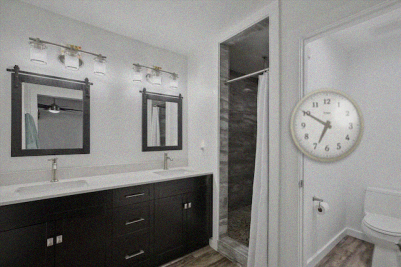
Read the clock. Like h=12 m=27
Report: h=6 m=50
